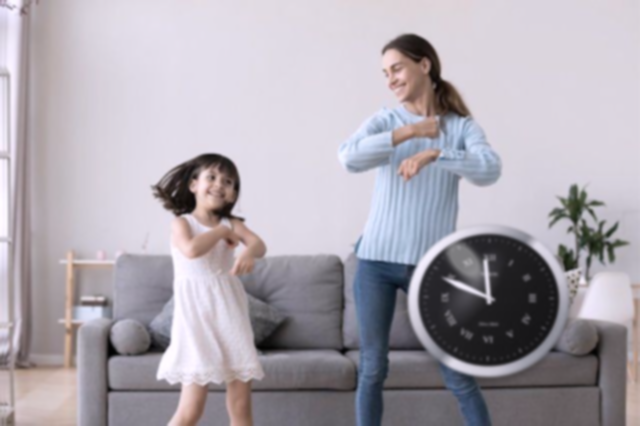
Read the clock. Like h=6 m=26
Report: h=11 m=49
